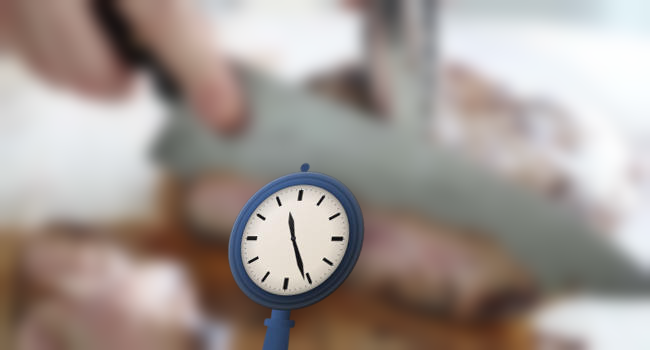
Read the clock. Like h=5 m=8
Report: h=11 m=26
